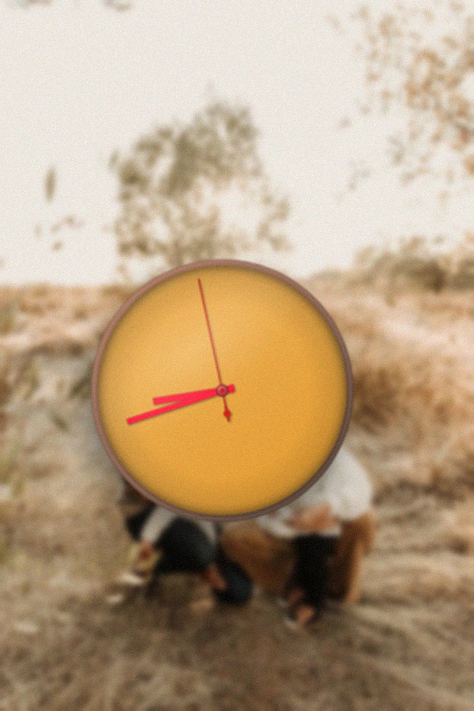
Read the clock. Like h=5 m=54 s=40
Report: h=8 m=41 s=58
